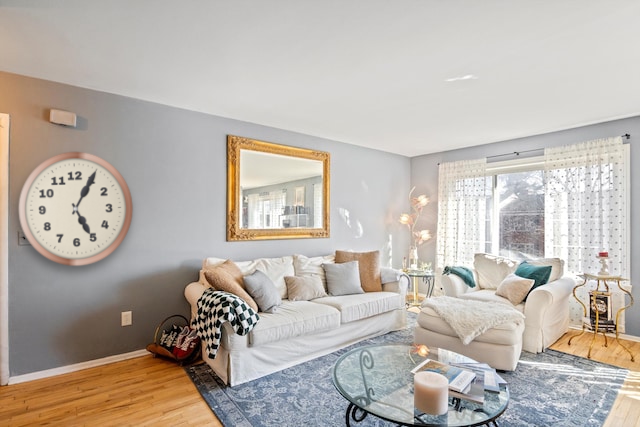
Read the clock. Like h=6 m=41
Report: h=5 m=5
